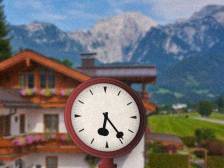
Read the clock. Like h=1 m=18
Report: h=6 m=24
